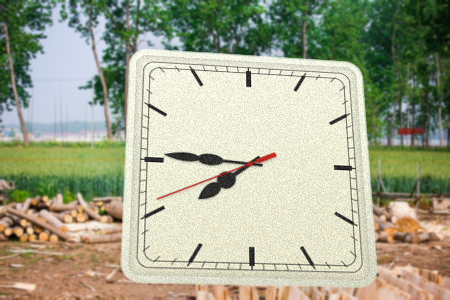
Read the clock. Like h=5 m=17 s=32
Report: h=7 m=45 s=41
